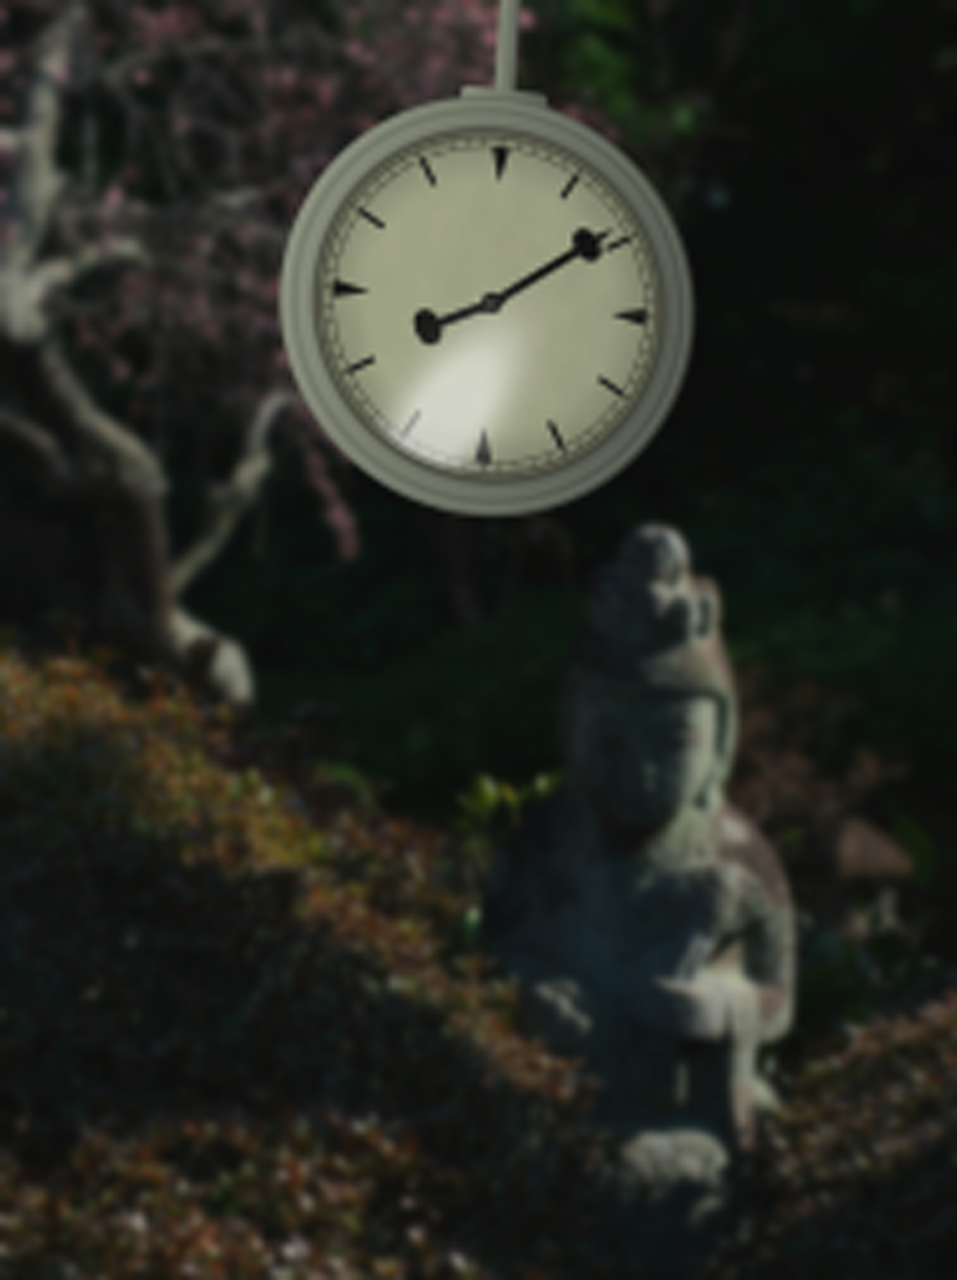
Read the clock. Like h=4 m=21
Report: h=8 m=9
